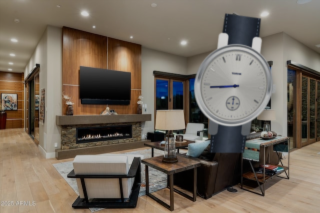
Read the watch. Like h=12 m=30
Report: h=8 m=44
